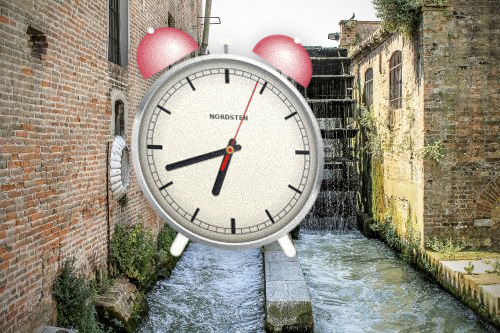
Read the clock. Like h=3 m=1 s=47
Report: h=6 m=42 s=4
